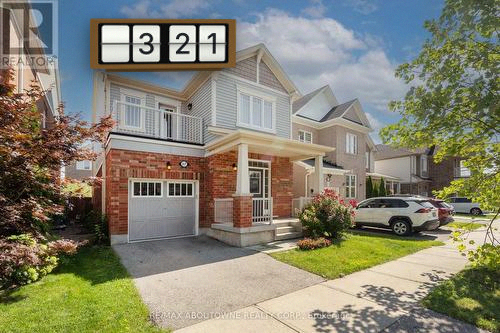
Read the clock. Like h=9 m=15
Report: h=3 m=21
